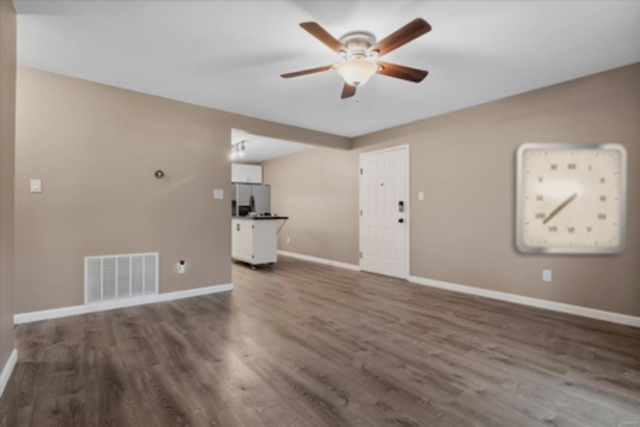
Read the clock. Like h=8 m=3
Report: h=7 m=38
